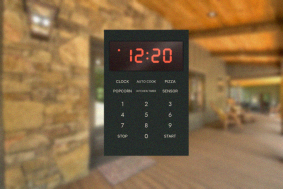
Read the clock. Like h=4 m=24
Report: h=12 m=20
